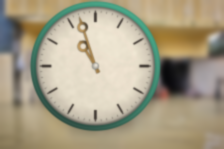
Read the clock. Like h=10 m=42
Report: h=10 m=57
